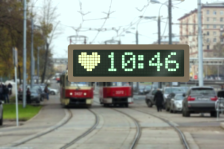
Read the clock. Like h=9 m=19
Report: h=10 m=46
